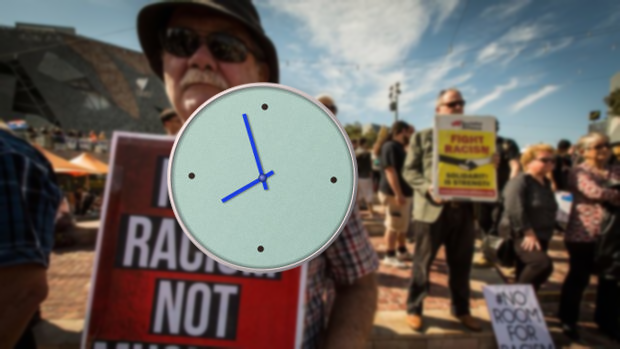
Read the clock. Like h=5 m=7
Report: h=7 m=57
